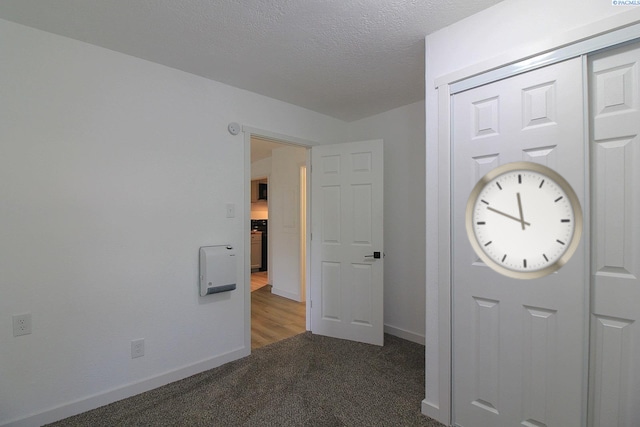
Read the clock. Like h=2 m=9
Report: h=11 m=49
